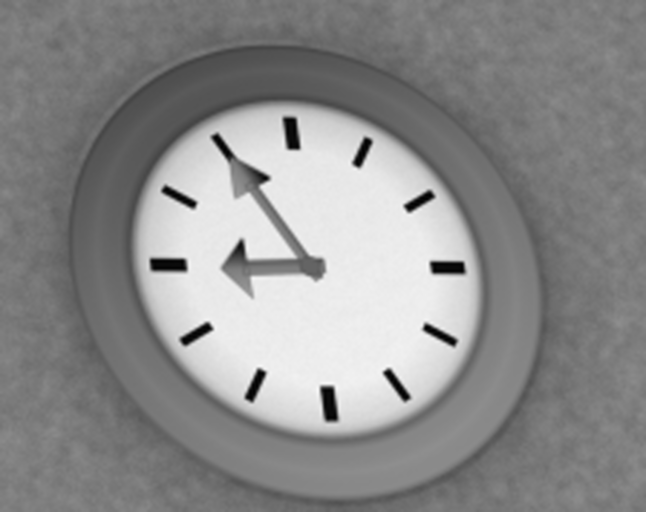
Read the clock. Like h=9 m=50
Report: h=8 m=55
